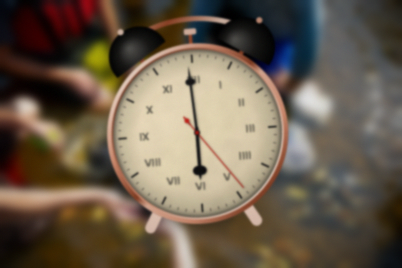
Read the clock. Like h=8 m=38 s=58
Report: h=5 m=59 s=24
